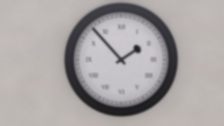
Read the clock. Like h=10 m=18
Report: h=1 m=53
